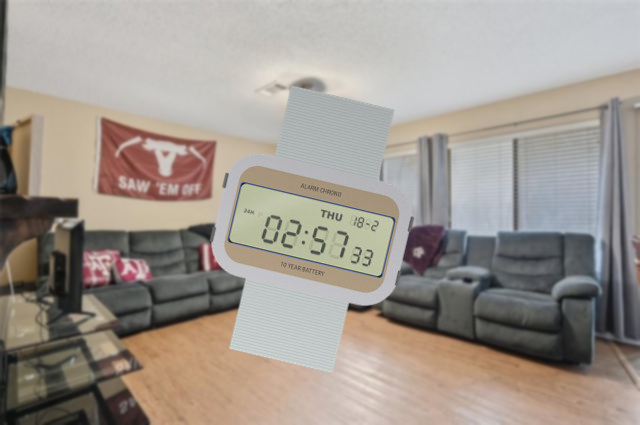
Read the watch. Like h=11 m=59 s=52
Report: h=2 m=57 s=33
